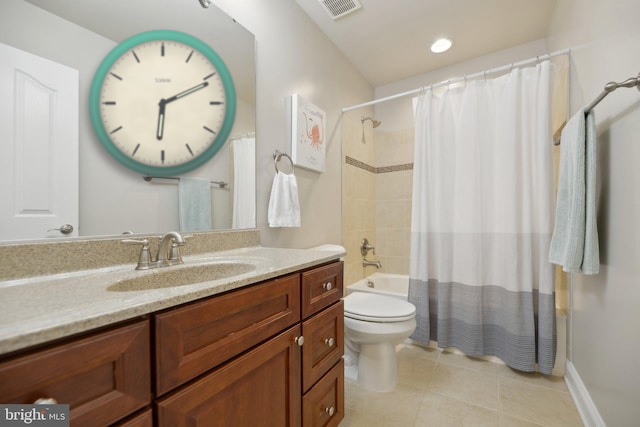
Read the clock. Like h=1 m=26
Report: h=6 m=11
